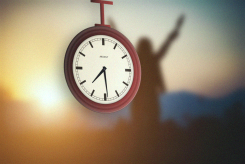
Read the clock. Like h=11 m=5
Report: h=7 m=29
